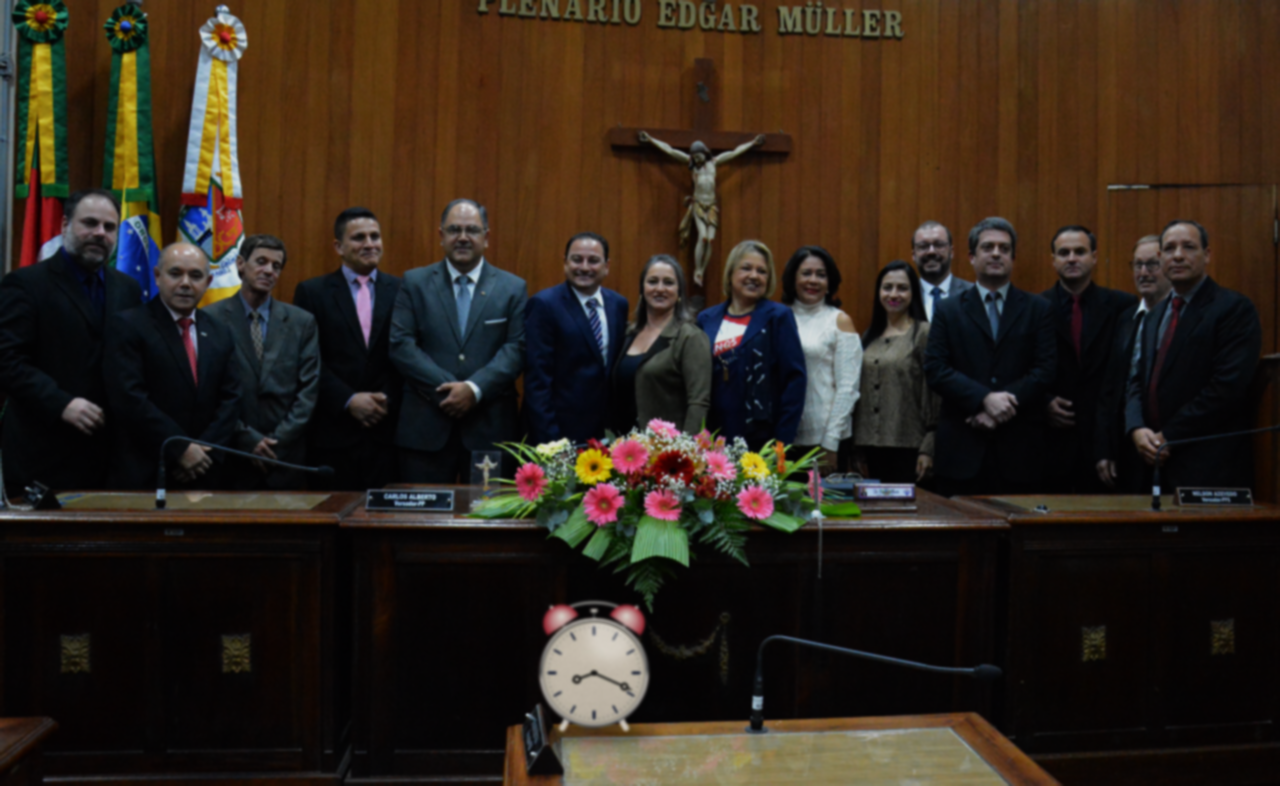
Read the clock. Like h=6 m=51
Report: h=8 m=19
